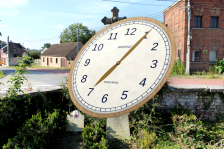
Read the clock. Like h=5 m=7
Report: h=7 m=5
